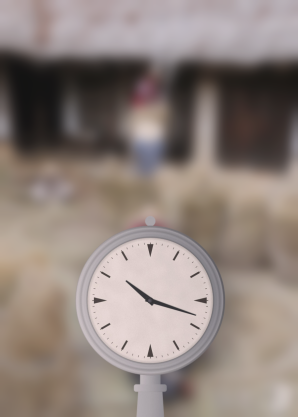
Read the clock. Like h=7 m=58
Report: h=10 m=18
